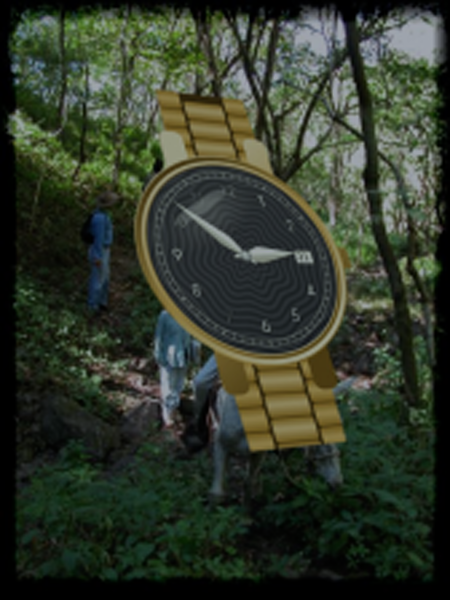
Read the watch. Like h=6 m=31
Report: h=2 m=52
